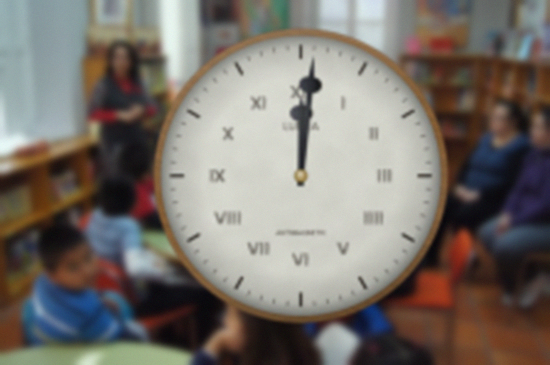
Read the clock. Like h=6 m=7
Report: h=12 m=1
